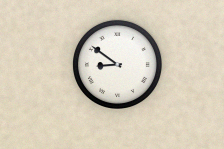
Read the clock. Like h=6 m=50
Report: h=8 m=51
